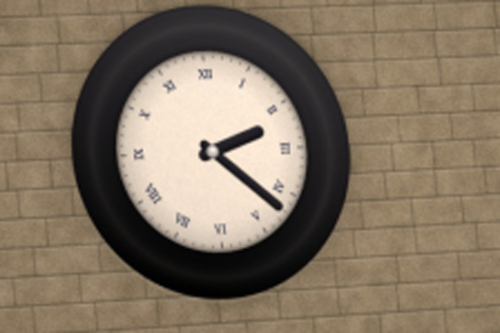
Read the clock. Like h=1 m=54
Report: h=2 m=22
